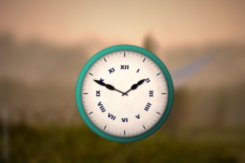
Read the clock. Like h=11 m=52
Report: h=1 m=49
